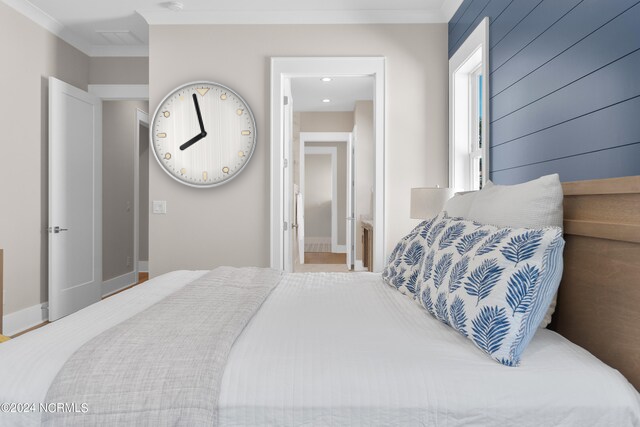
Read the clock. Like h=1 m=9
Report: h=7 m=58
